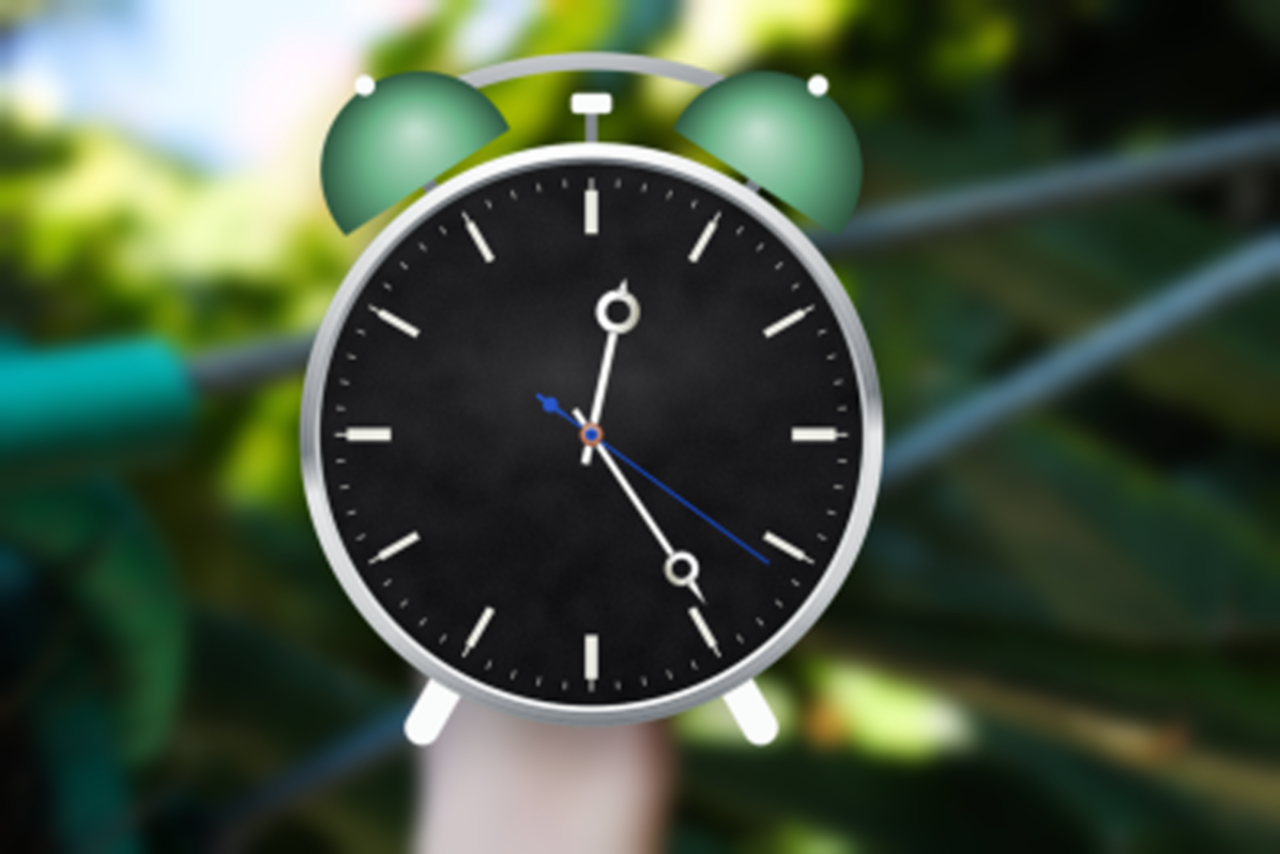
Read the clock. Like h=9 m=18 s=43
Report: h=12 m=24 s=21
